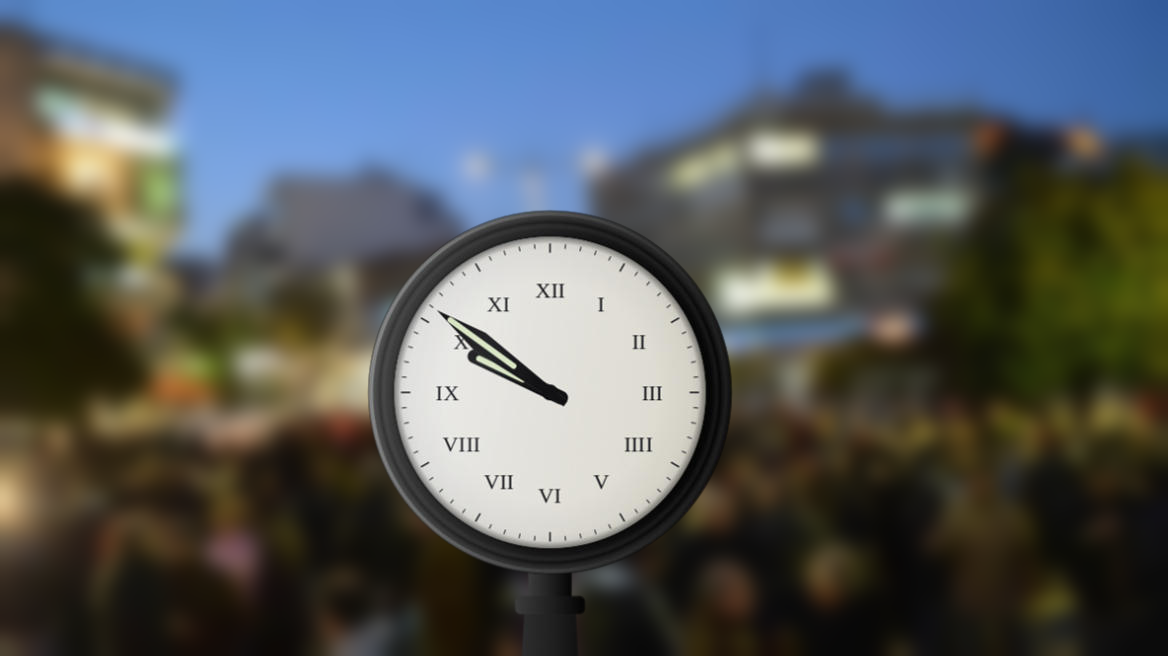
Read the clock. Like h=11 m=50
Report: h=9 m=51
